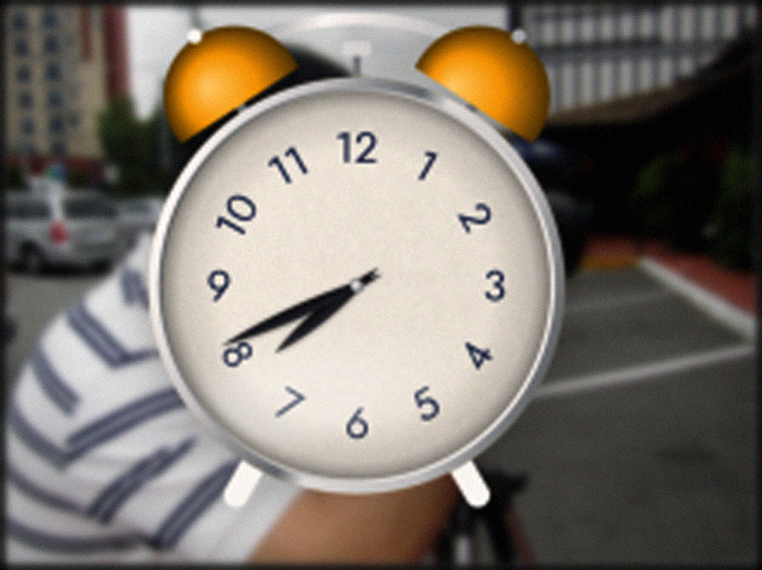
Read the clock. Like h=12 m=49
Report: h=7 m=41
